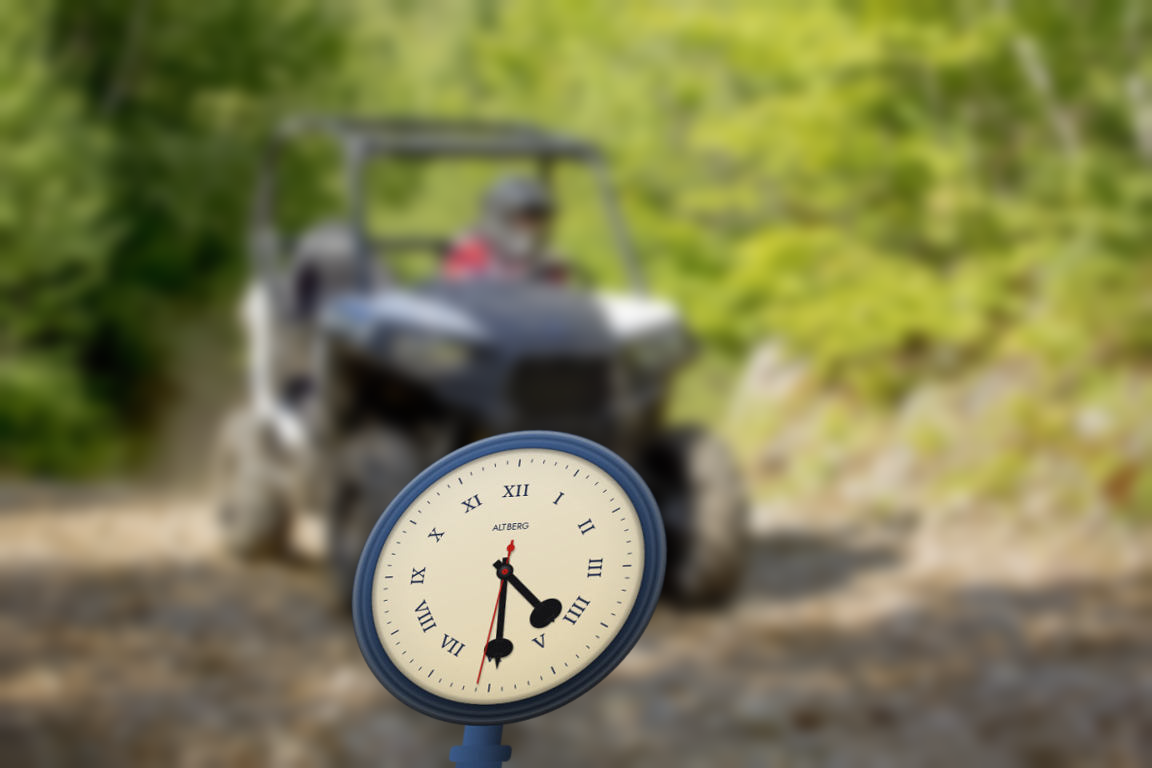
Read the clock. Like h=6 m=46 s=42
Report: h=4 m=29 s=31
